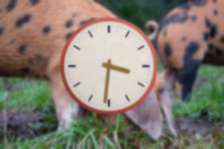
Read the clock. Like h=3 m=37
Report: h=3 m=31
